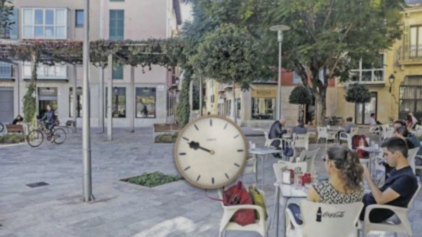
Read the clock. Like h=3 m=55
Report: h=9 m=49
